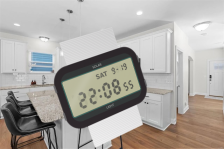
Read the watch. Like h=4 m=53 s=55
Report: h=22 m=8 s=55
